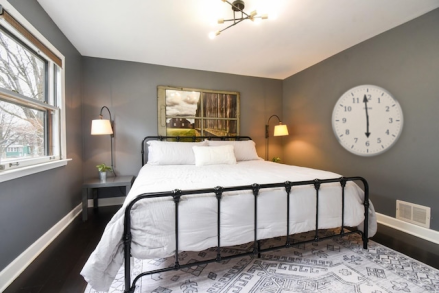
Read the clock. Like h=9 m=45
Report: h=5 m=59
